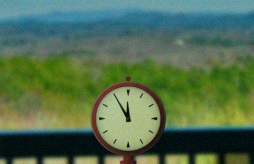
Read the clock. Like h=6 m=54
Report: h=11 m=55
